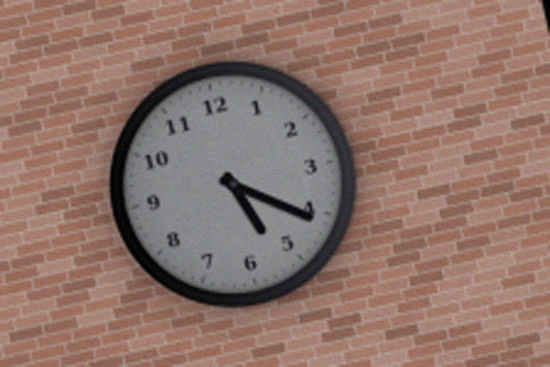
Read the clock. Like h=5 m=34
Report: h=5 m=21
